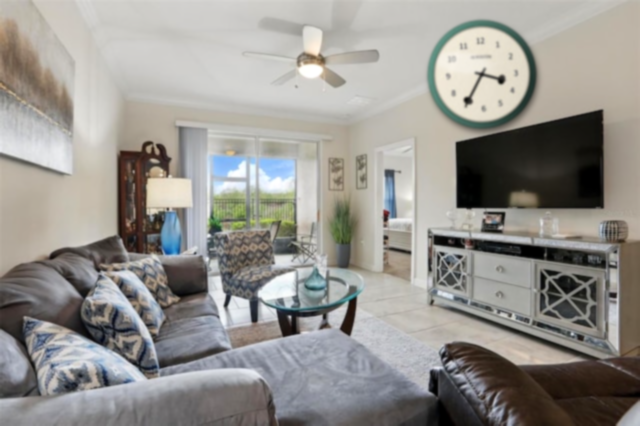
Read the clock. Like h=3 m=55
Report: h=3 m=35
